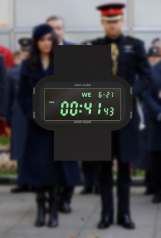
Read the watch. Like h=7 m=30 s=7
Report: h=0 m=41 s=43
